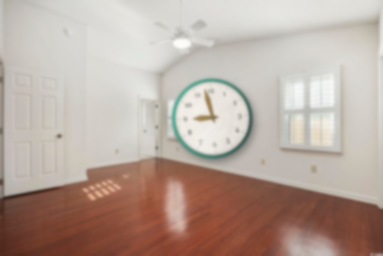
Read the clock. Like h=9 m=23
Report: h=8 m=58
